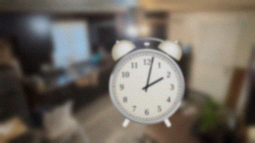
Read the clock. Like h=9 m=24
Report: h=2 m=2
